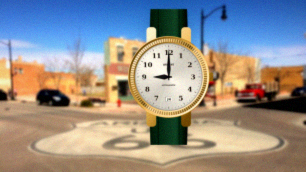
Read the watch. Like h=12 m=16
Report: h=9 m=0
